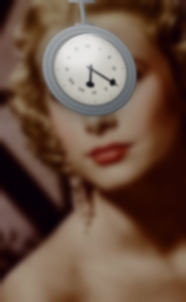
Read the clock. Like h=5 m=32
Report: h=6 m=21
